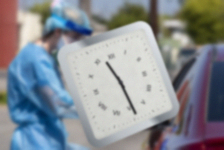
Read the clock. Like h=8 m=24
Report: h=11 m=29
